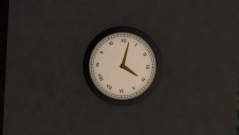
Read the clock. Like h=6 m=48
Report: h=4 m=2
